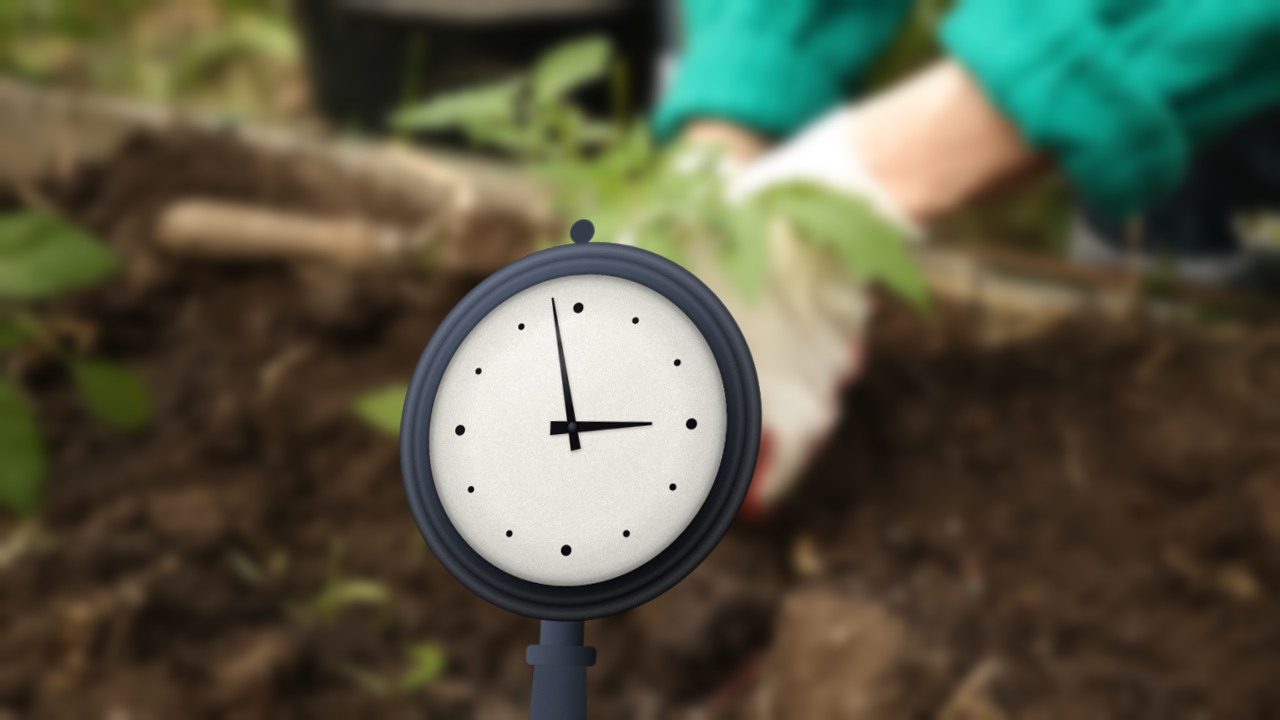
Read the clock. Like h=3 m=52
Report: h=2 m=58
